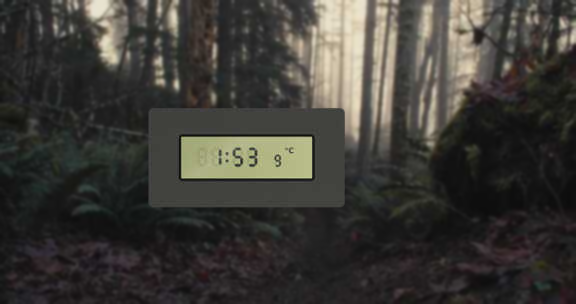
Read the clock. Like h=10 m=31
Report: h=1 m=53
